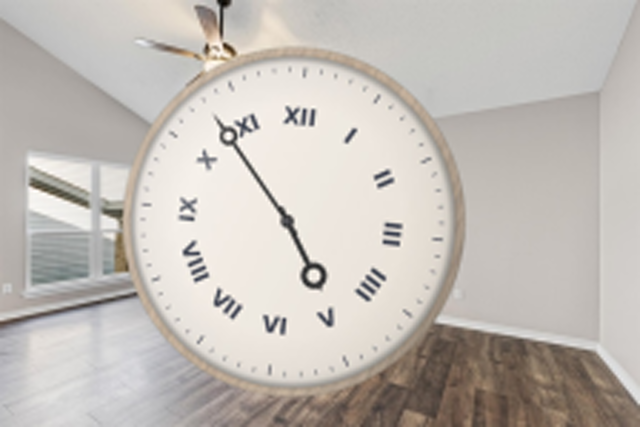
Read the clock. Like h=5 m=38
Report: h=4 m=53
